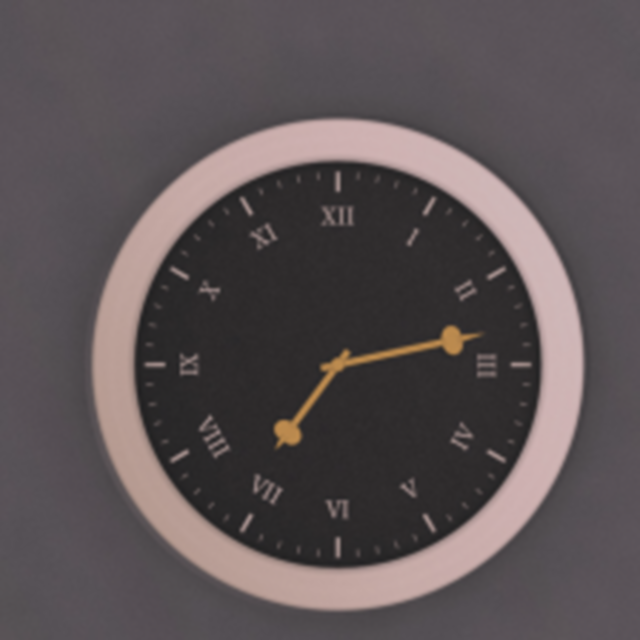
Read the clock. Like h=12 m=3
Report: h=7 m=13
